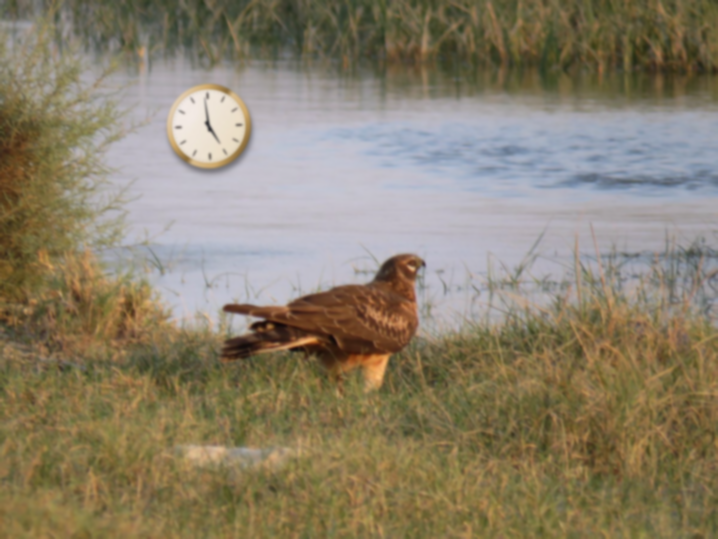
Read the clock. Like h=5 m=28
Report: h=4 m=59
